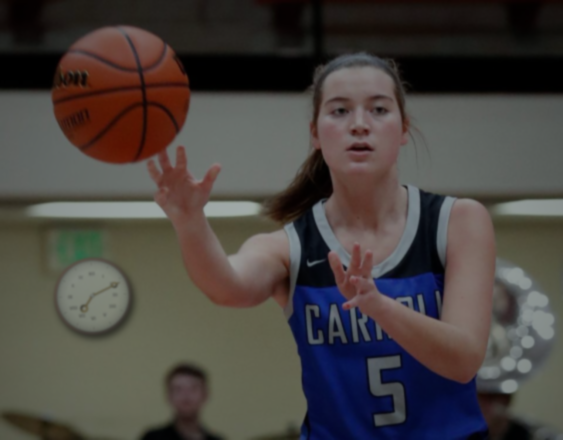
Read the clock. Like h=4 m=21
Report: h=7 m=11
